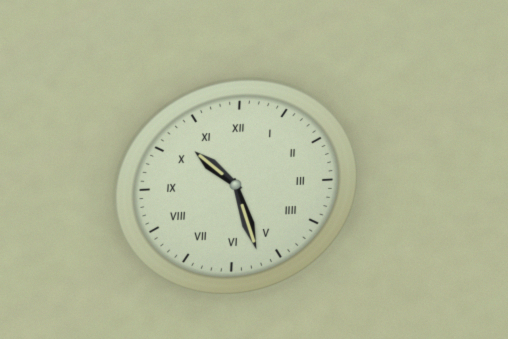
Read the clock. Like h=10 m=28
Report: h=10 m=27
